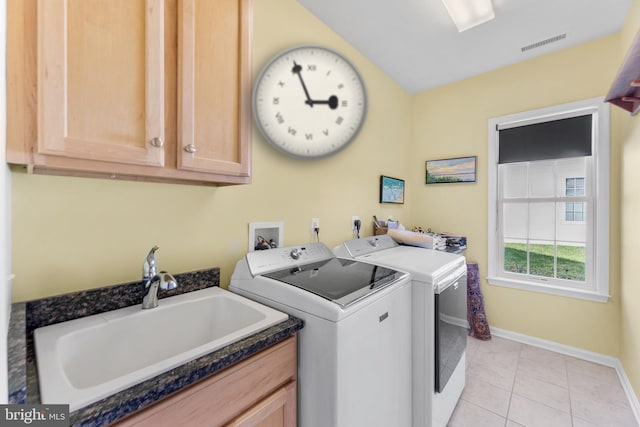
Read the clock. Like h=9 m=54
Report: h=2 m=56
